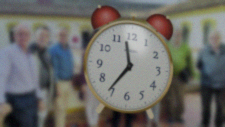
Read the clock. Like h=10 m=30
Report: h=11 m=36
